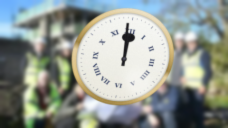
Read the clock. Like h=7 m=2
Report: h=11 m=59
